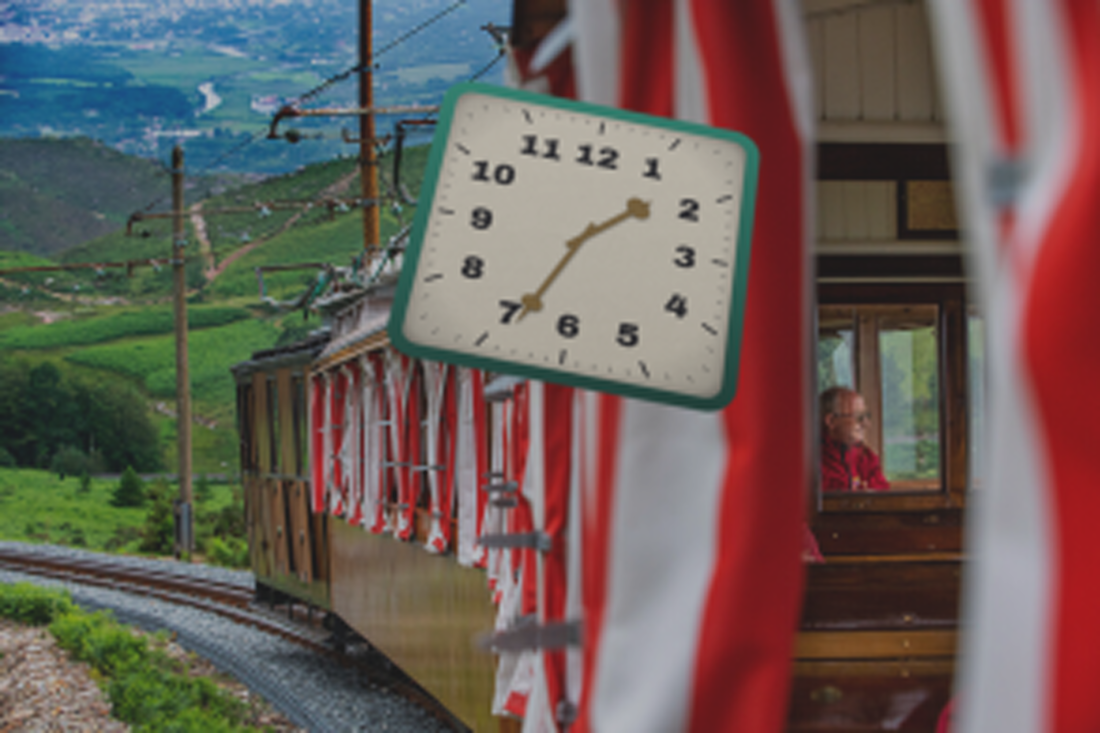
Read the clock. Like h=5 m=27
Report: h=1 m=34
